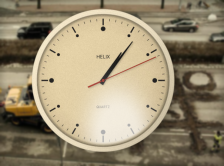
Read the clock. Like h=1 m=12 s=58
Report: h=1 m=6 s=11
